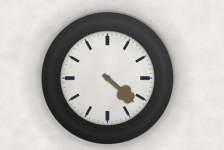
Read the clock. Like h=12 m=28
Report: h=4 m=22
